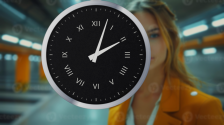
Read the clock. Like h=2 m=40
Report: h=2 m=3
